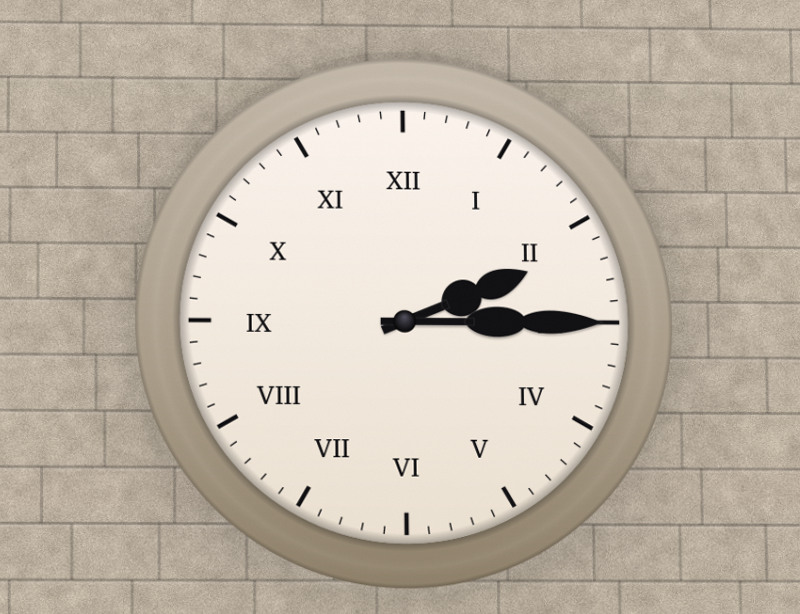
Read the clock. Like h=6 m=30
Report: h=2 m=15
